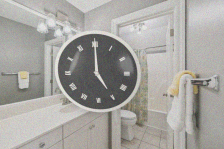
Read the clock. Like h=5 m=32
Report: h=5 m=0
